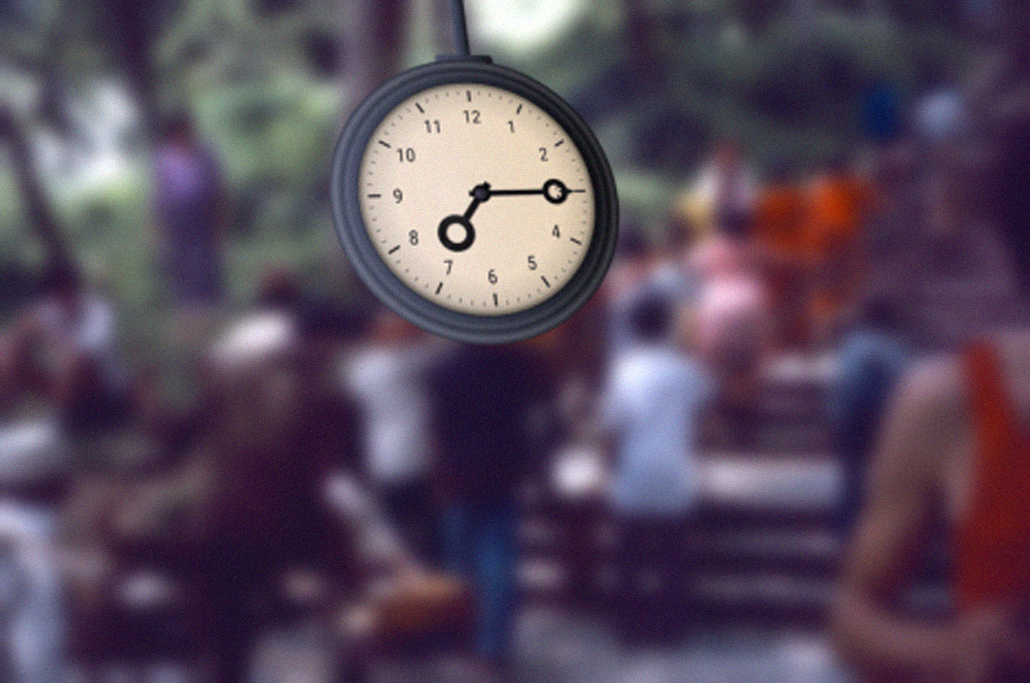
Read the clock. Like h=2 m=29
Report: h=7 m=15
